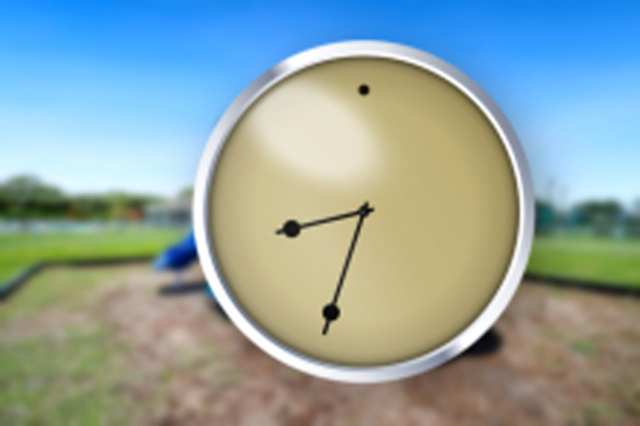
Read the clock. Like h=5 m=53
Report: h=8 m=33
